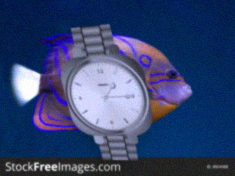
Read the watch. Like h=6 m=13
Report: h=1 m=15
